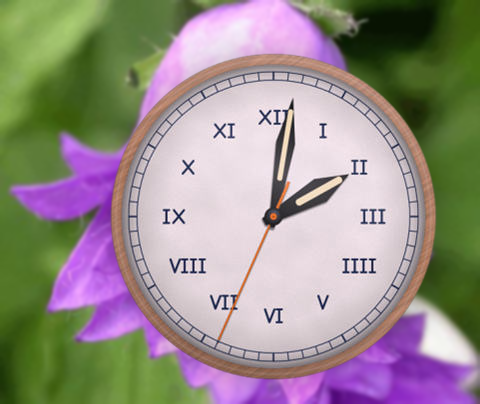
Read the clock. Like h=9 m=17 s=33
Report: h=2 m=1 s=34
